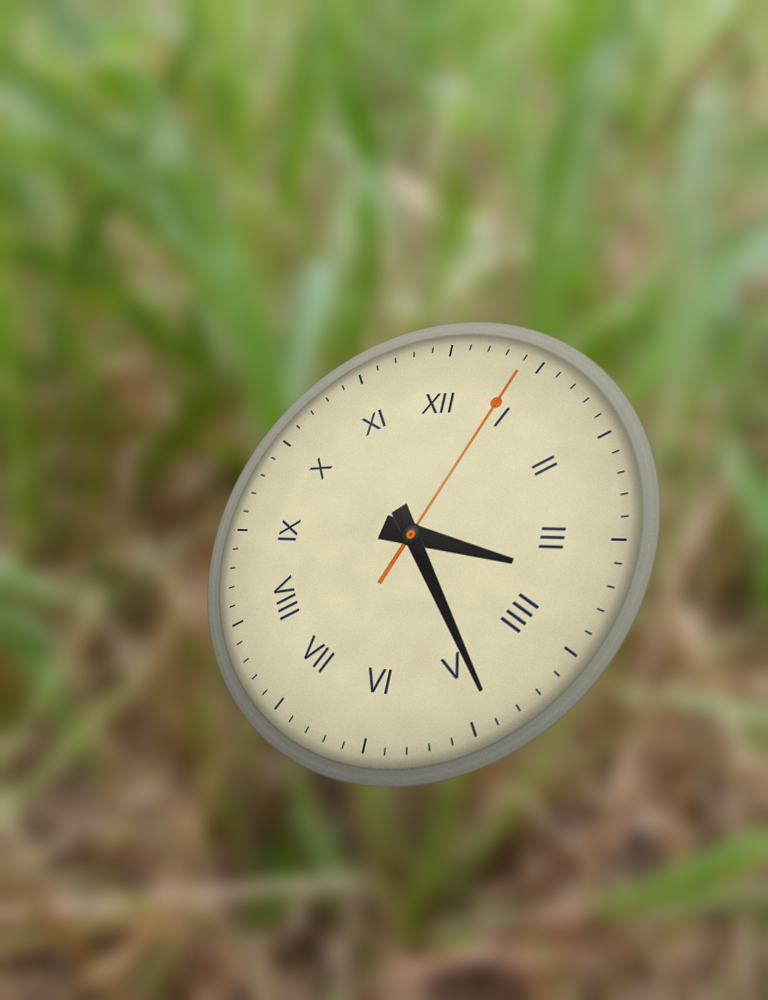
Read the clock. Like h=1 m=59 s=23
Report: h=3 m=24 s=4
